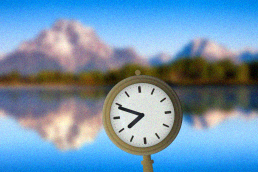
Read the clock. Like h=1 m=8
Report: h=7 m=49
